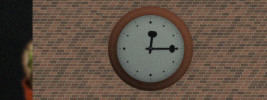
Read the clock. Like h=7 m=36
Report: h=12 m=15
